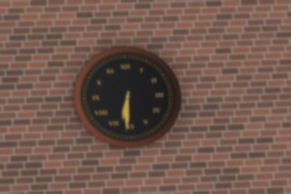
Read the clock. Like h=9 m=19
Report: h=6 m=31
